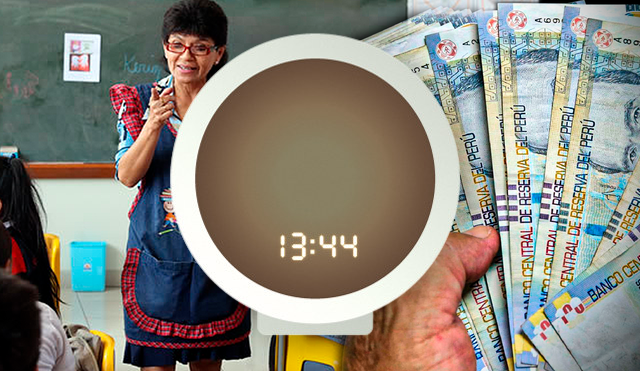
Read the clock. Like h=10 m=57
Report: h=13 m=44
